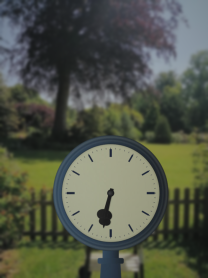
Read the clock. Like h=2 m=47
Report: h=6 m=32
